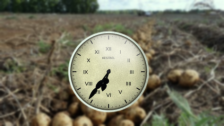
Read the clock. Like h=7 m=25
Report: h=6 m=36
